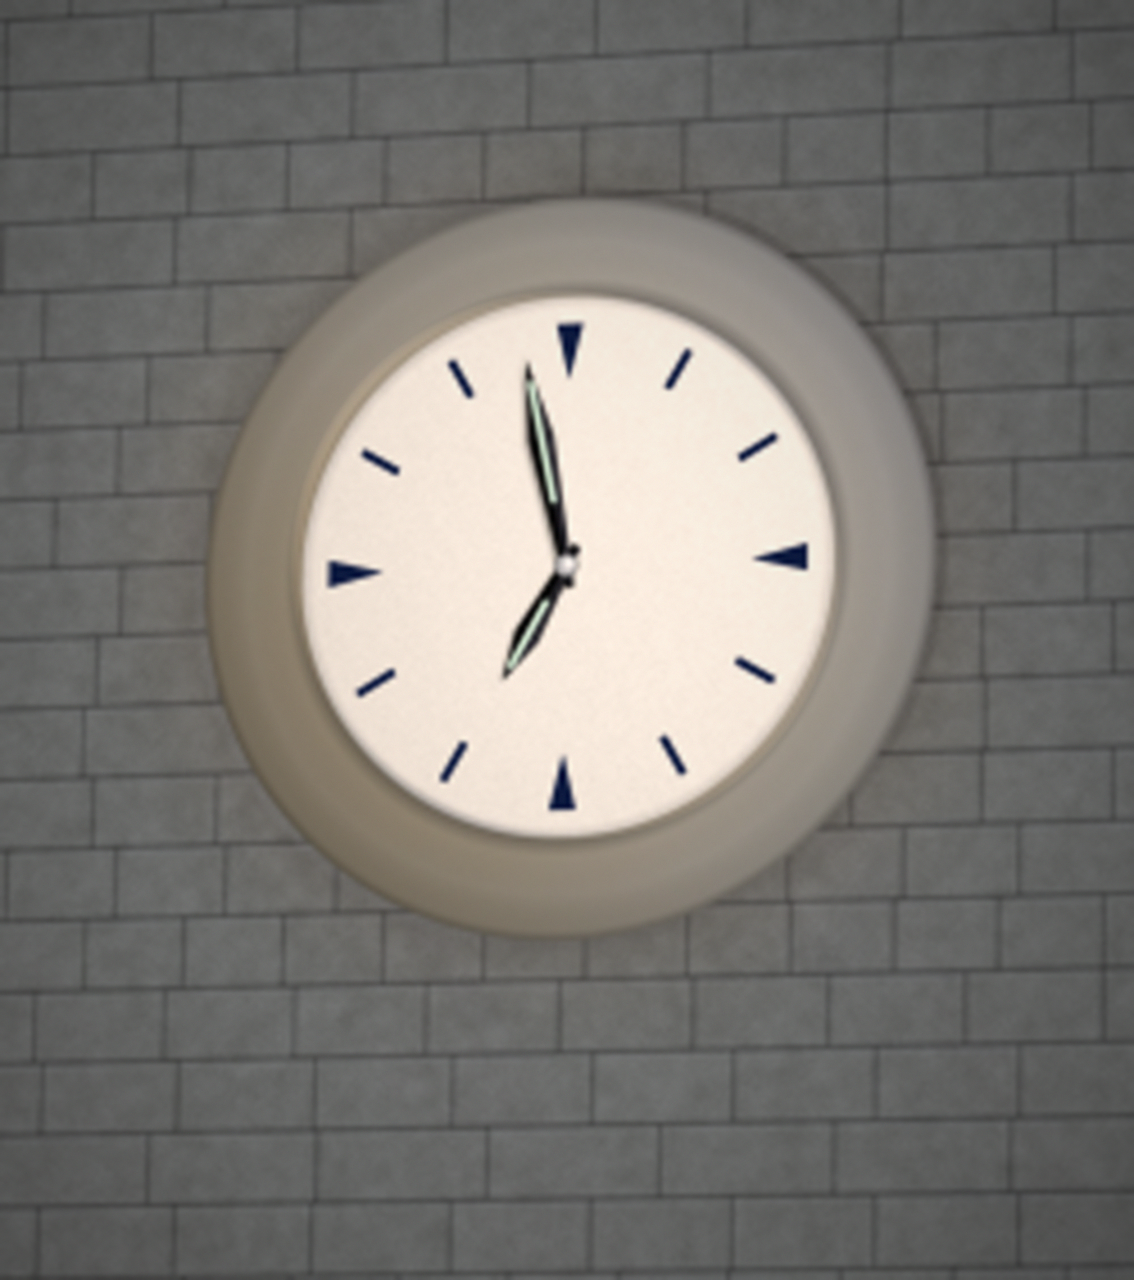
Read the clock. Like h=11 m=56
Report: h=6 m=58
